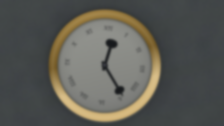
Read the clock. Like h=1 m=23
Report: h=12 m=24
